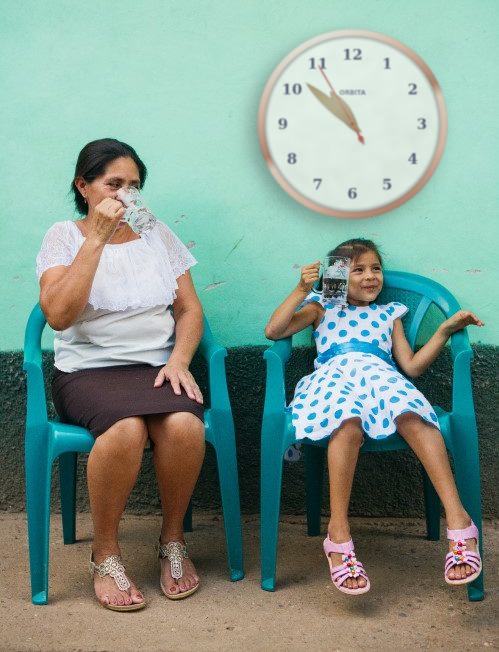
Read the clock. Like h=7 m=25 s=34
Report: h=10 m=51 s=55
